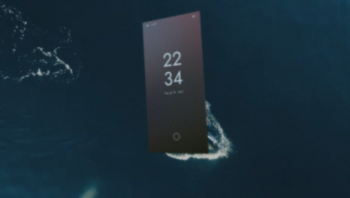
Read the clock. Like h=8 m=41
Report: h=22 m=34
